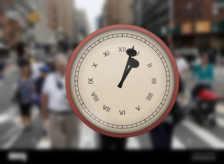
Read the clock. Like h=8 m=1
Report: h=1 m=3
